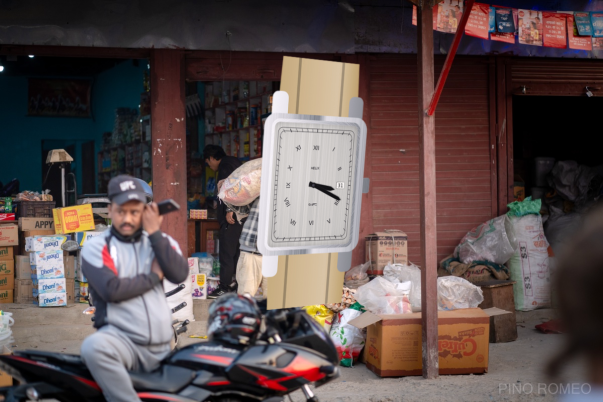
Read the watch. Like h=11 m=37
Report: h=3 m=19
